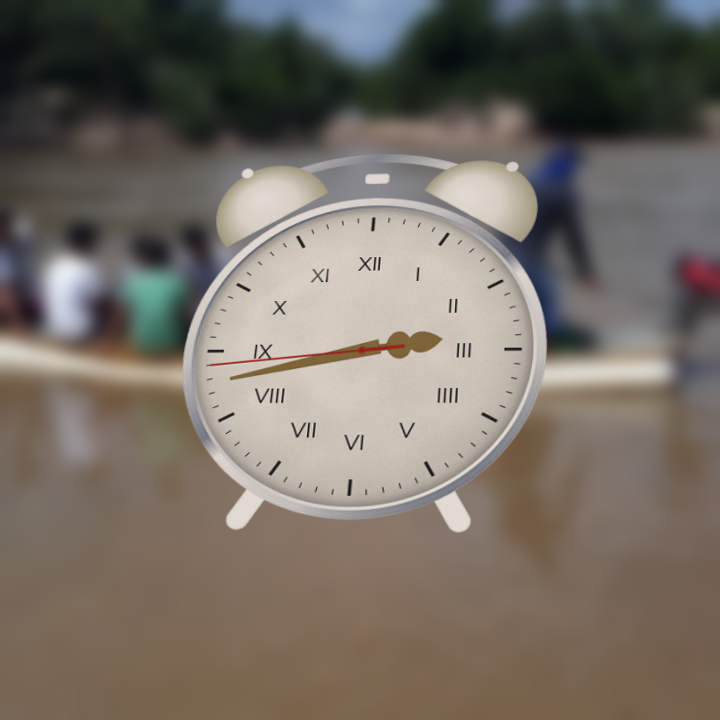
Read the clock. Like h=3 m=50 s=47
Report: h=2 m=42 s=44
